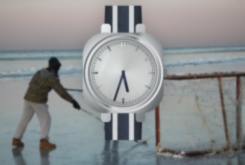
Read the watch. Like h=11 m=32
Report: h=5 m=33
